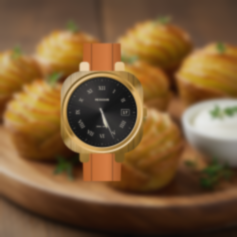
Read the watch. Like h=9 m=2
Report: h=5 m=26
